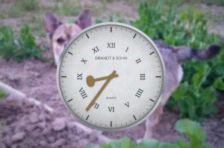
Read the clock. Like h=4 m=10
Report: h=8 m=36
